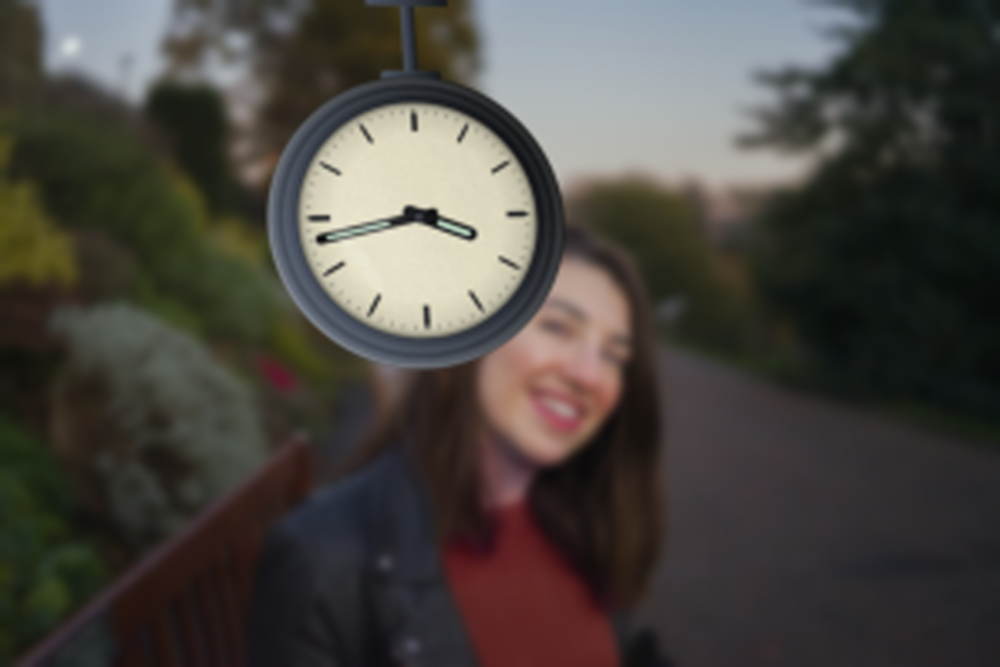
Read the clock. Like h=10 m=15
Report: h=3 m=43
